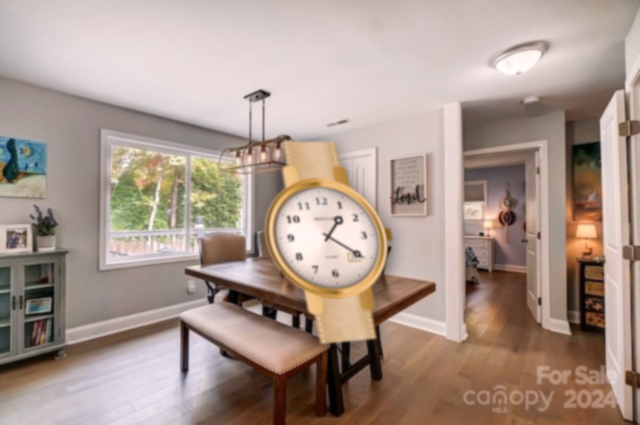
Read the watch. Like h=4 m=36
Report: h=1 m=21
